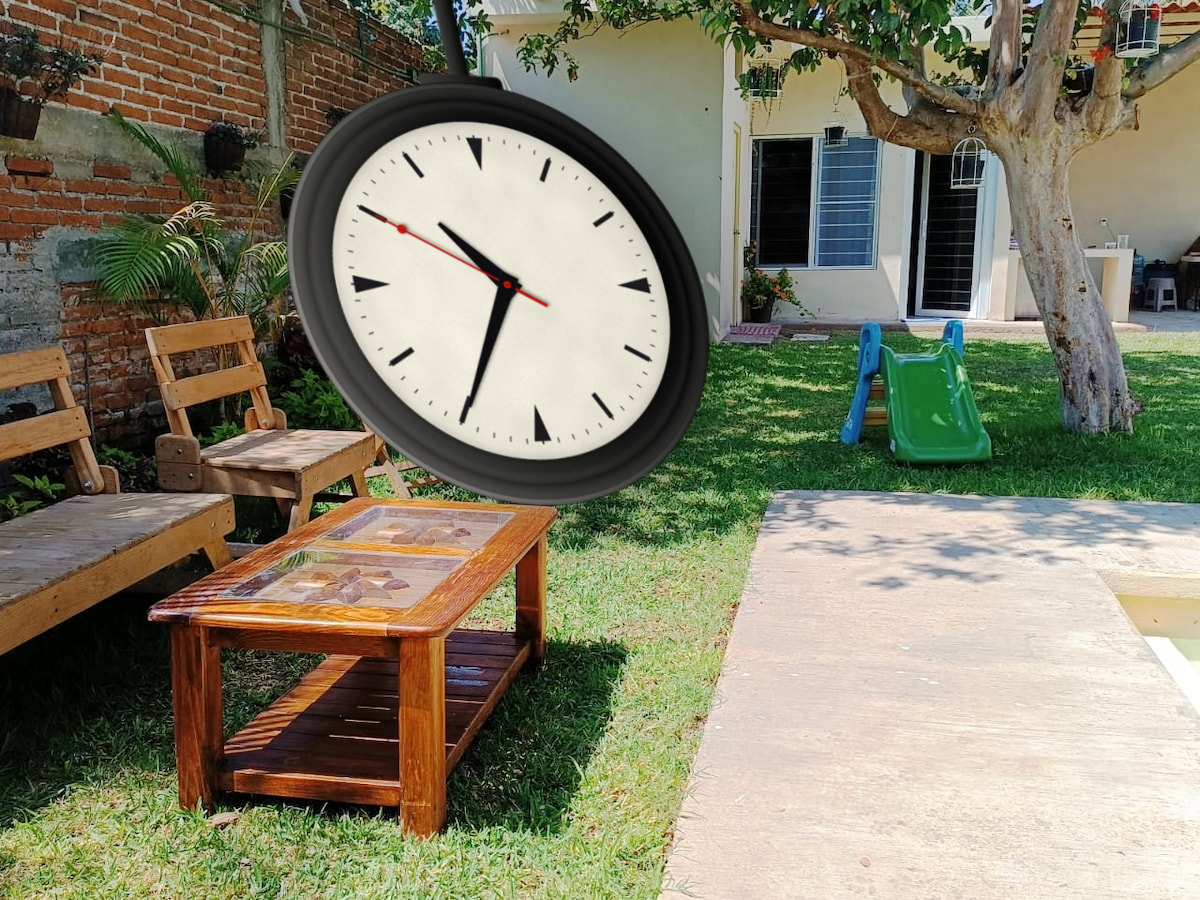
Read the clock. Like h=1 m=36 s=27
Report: h=10 m=34 s=50
